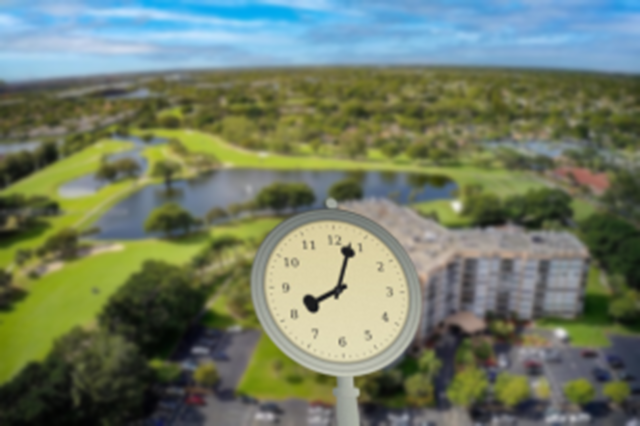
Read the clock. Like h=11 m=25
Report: h=8 m=3
